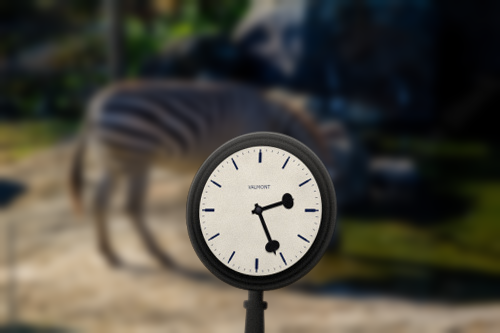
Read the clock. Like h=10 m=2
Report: h=2 m=26
